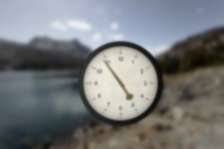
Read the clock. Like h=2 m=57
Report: h=4 m=54
